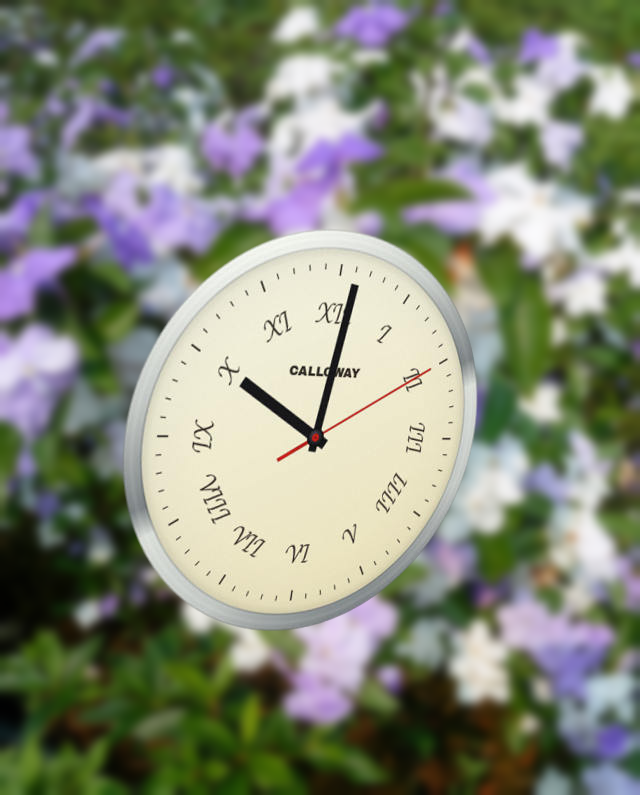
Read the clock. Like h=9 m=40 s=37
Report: h=10 m=1 s=10
